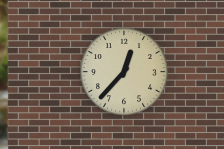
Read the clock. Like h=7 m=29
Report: h=12 m=37
